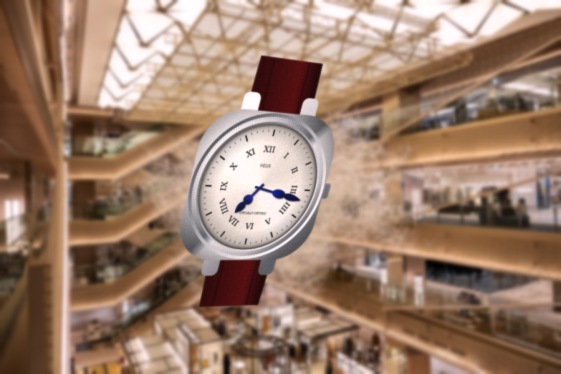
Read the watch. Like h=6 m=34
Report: h=7 m=17
